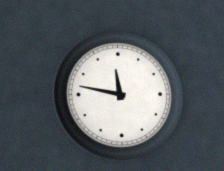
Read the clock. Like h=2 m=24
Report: h=11 m=47
